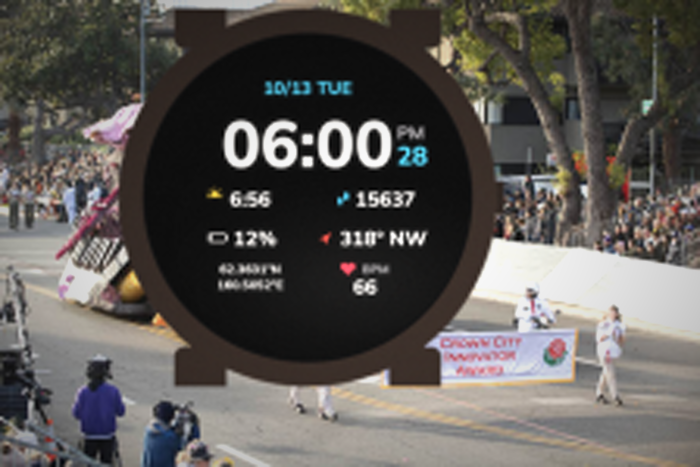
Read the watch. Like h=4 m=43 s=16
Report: h=6 m=0 s=28
